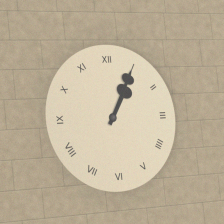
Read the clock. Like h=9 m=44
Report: h=1 m=5
